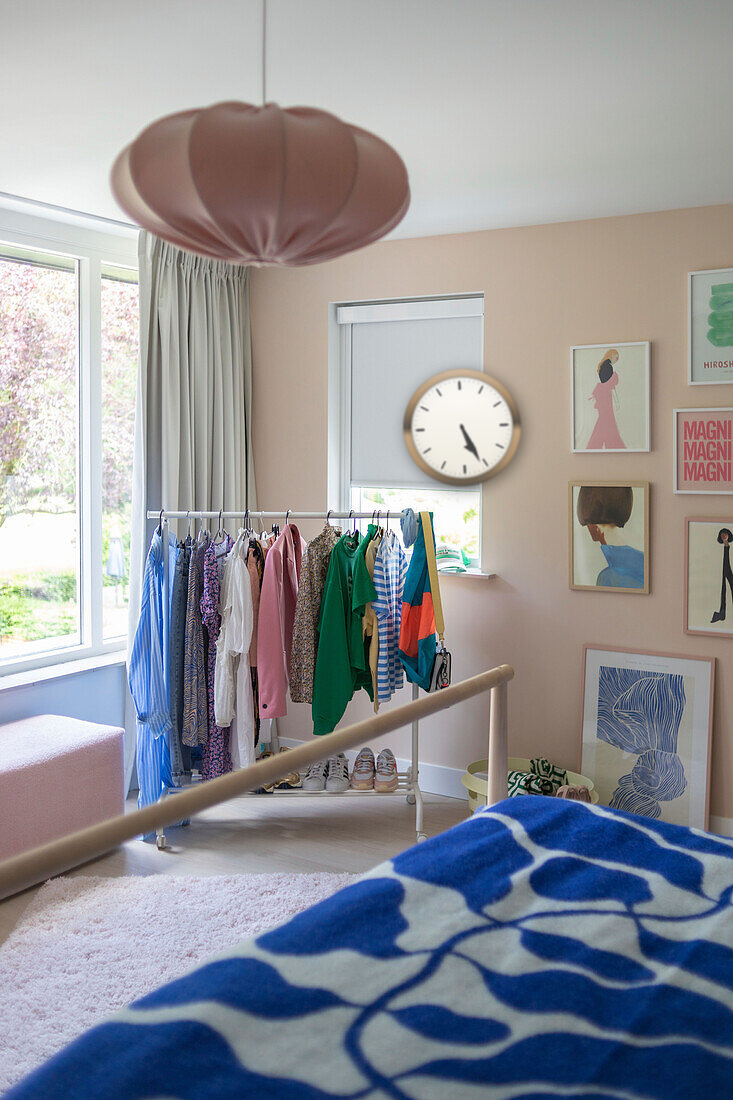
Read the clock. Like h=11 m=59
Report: h=5 m=26
